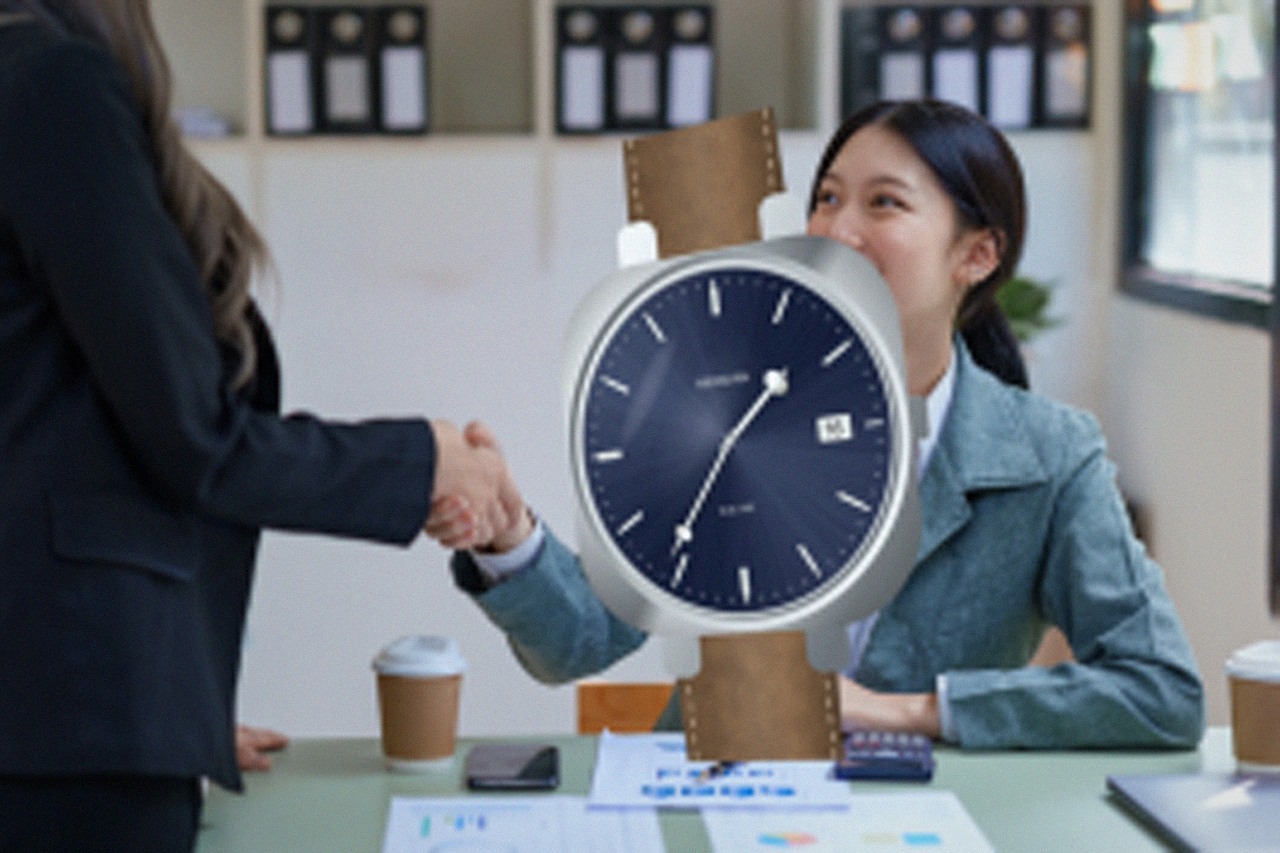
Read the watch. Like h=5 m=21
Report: h=1 m=36
